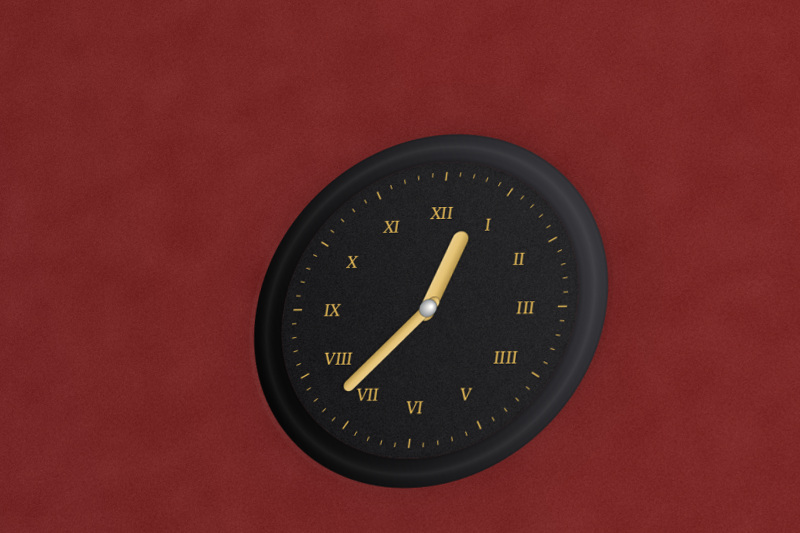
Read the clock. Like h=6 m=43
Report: h=12 m=37
